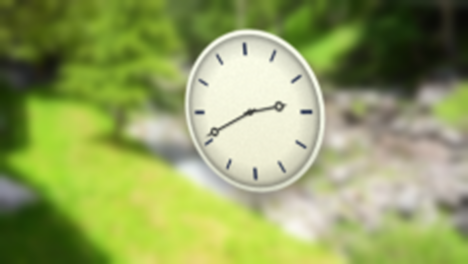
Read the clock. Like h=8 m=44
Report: h=2 m=41
